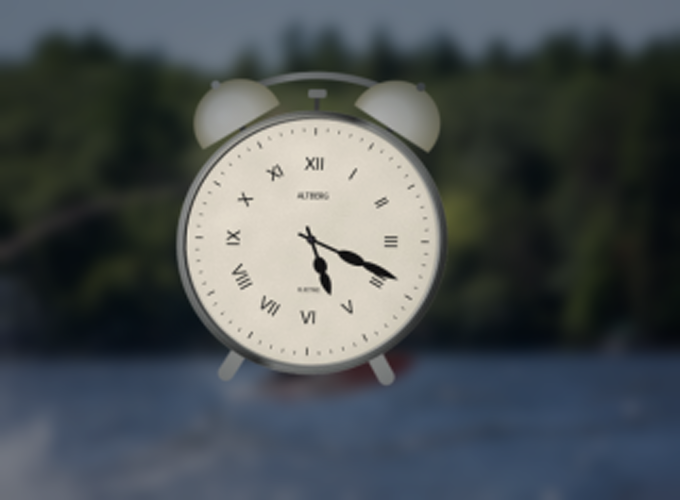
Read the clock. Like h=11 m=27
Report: h=5 m=19
